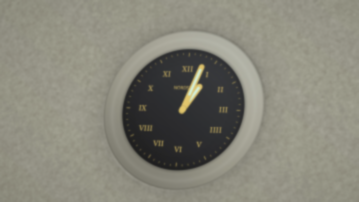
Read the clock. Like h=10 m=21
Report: h=1 m=3
